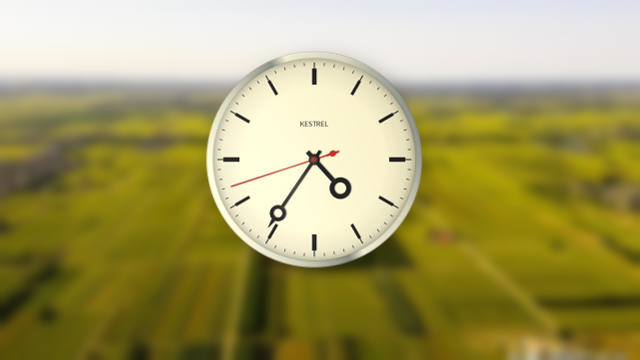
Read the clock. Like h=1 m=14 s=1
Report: h=4 m=35 s=42
